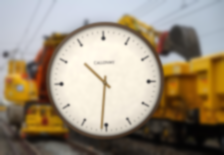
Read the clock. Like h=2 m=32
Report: h=10 m=31
